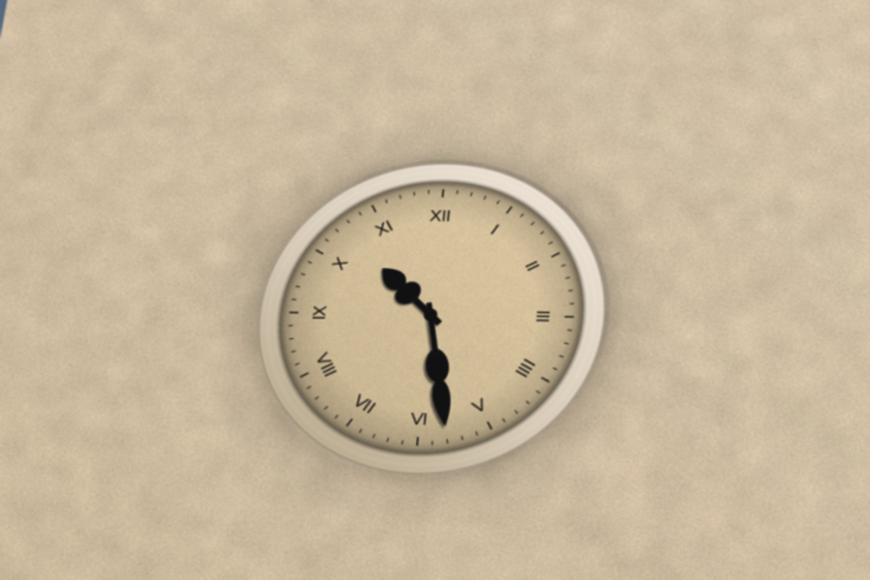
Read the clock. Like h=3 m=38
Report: h=10 m=28
